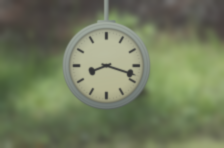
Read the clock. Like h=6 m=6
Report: h=8 m=18
